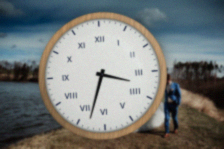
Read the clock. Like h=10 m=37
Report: h=3 m=33
